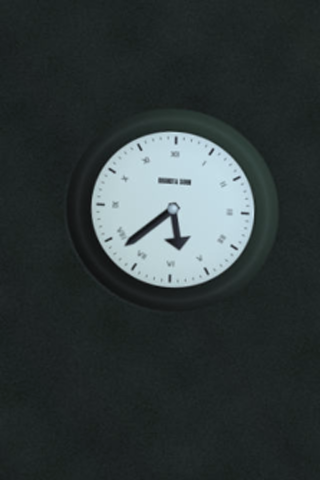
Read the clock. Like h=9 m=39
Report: h=5 m=38
